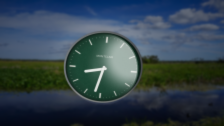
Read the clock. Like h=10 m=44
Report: h=8 m=32
